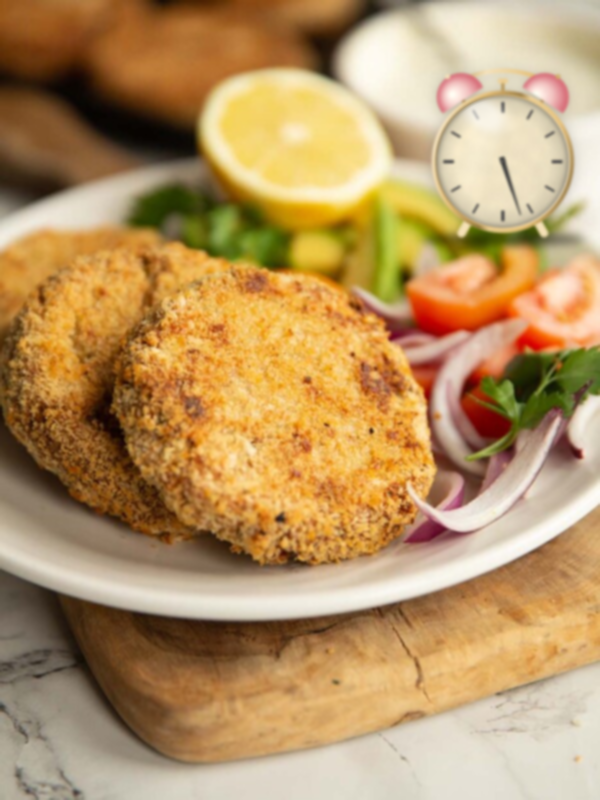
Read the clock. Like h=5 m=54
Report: h=5 m=27
